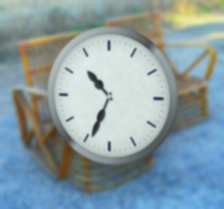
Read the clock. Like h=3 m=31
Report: h=10 m=34
